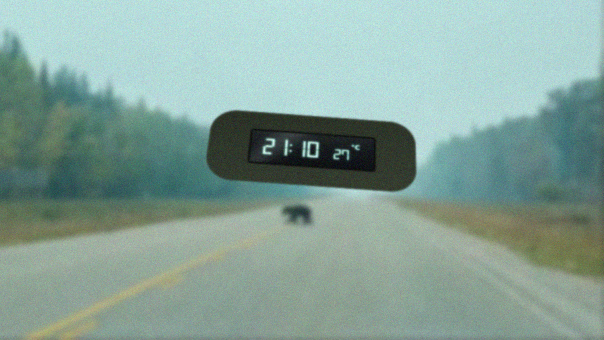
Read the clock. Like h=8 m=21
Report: h=21 m=10
